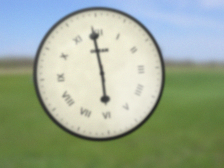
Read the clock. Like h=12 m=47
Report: h=5 m=59
